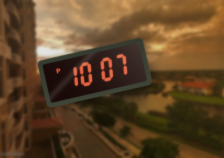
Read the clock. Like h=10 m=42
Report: h=10 m=7
